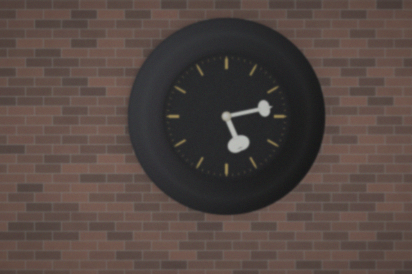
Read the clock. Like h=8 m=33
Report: h=5 m=13
